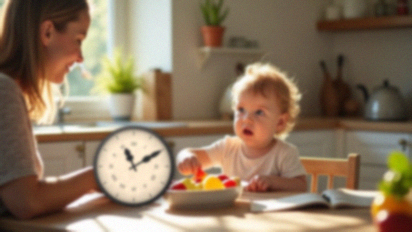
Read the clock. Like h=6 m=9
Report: h=11 m=10
